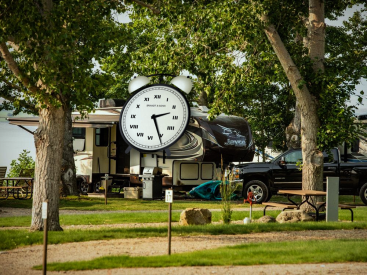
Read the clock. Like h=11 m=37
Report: h=2 m=26
